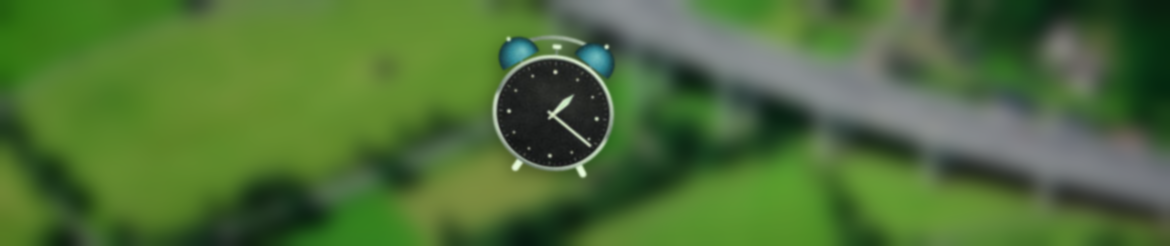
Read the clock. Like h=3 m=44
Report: h=1 m=21
